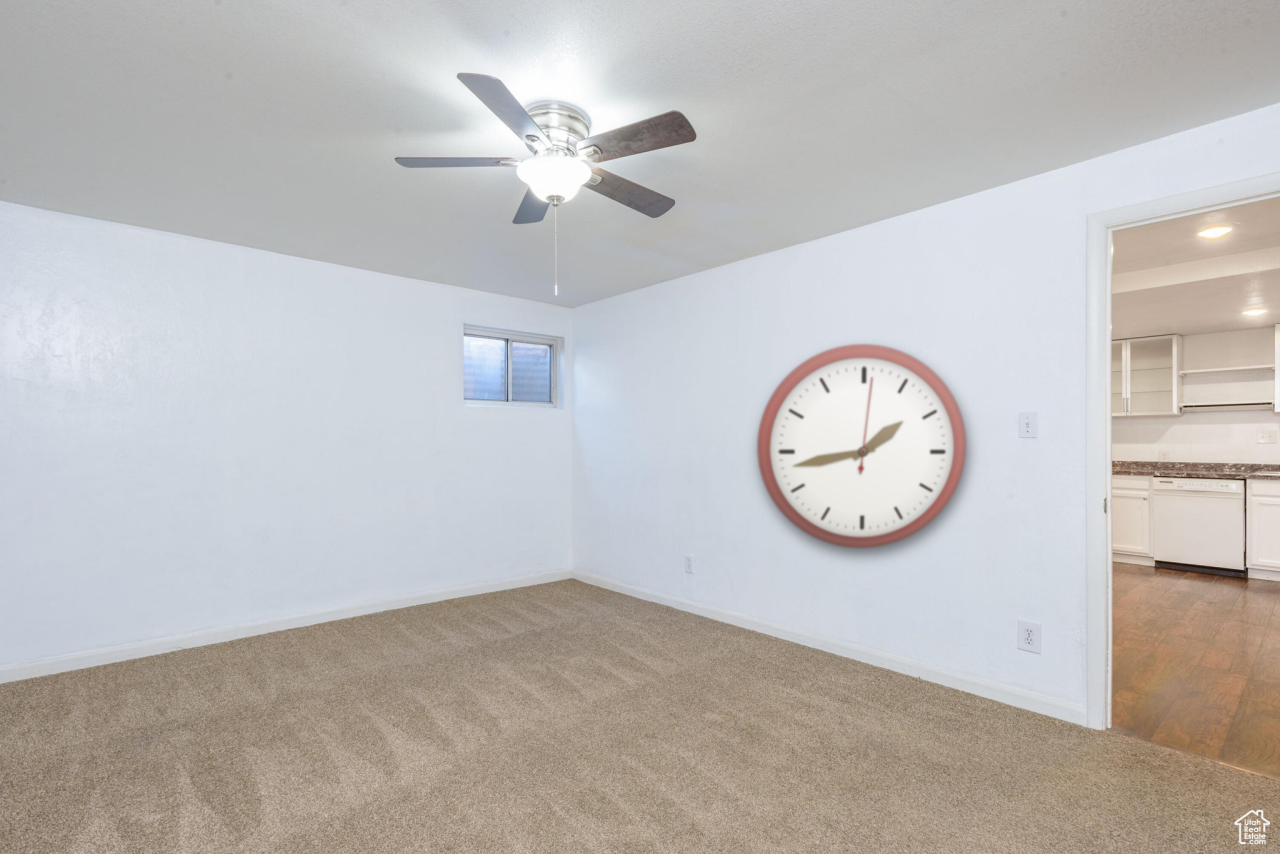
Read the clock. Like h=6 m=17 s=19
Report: h=1 m=43 s=1
